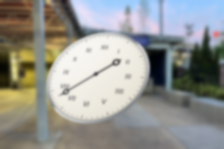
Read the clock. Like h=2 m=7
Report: h=1 m=38
